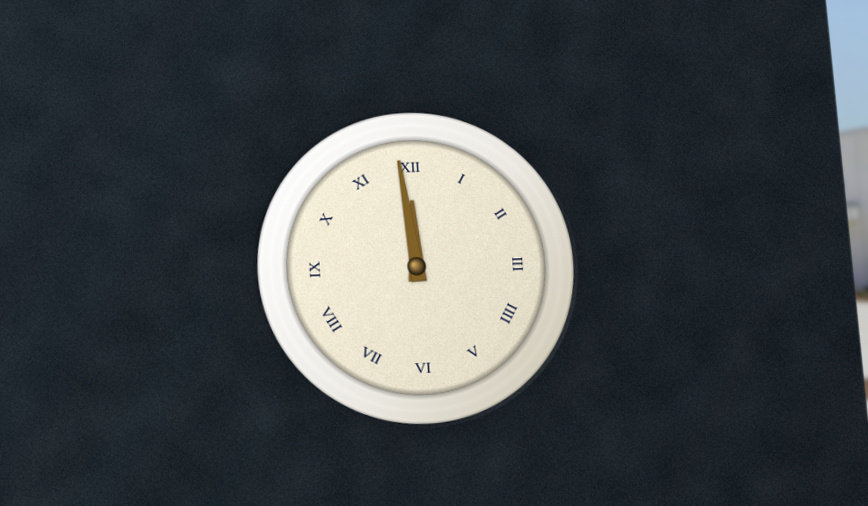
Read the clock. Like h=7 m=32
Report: h=11 m=59
